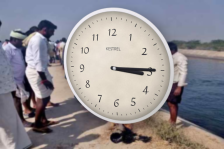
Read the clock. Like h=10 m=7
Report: h=3 m=15
